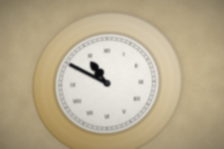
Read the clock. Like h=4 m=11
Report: h=10 m=50
